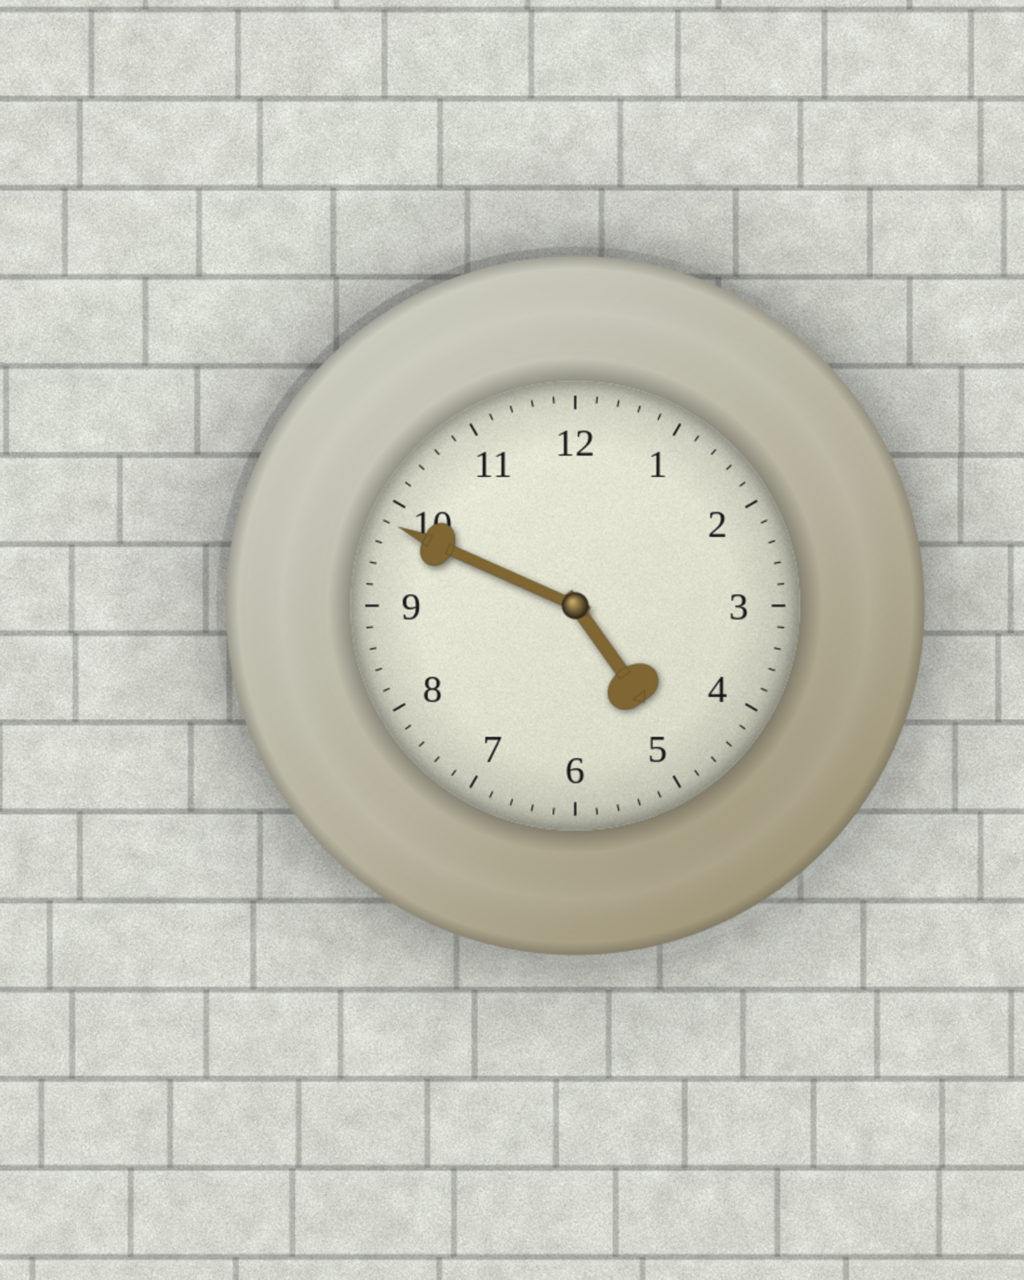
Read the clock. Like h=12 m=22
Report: h=4 m=49
